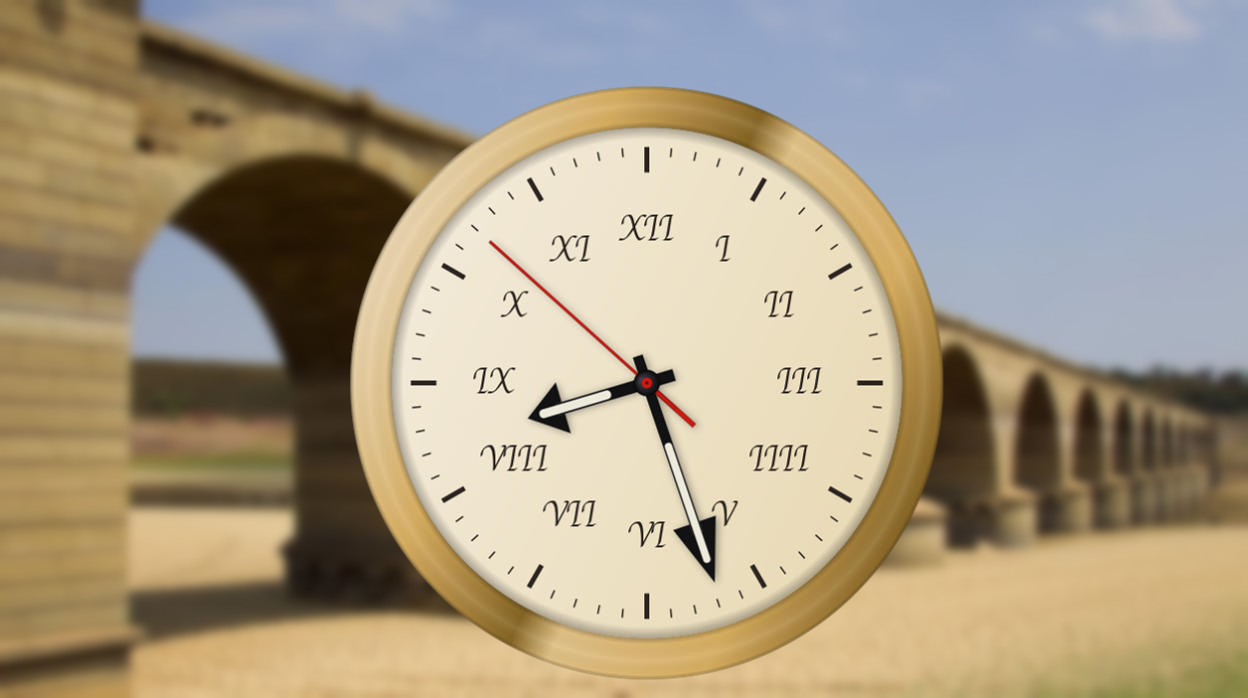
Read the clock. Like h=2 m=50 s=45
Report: h=8 m=26 s=52
